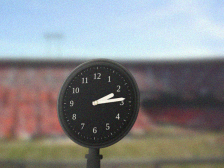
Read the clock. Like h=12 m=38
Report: h=2 m=14
